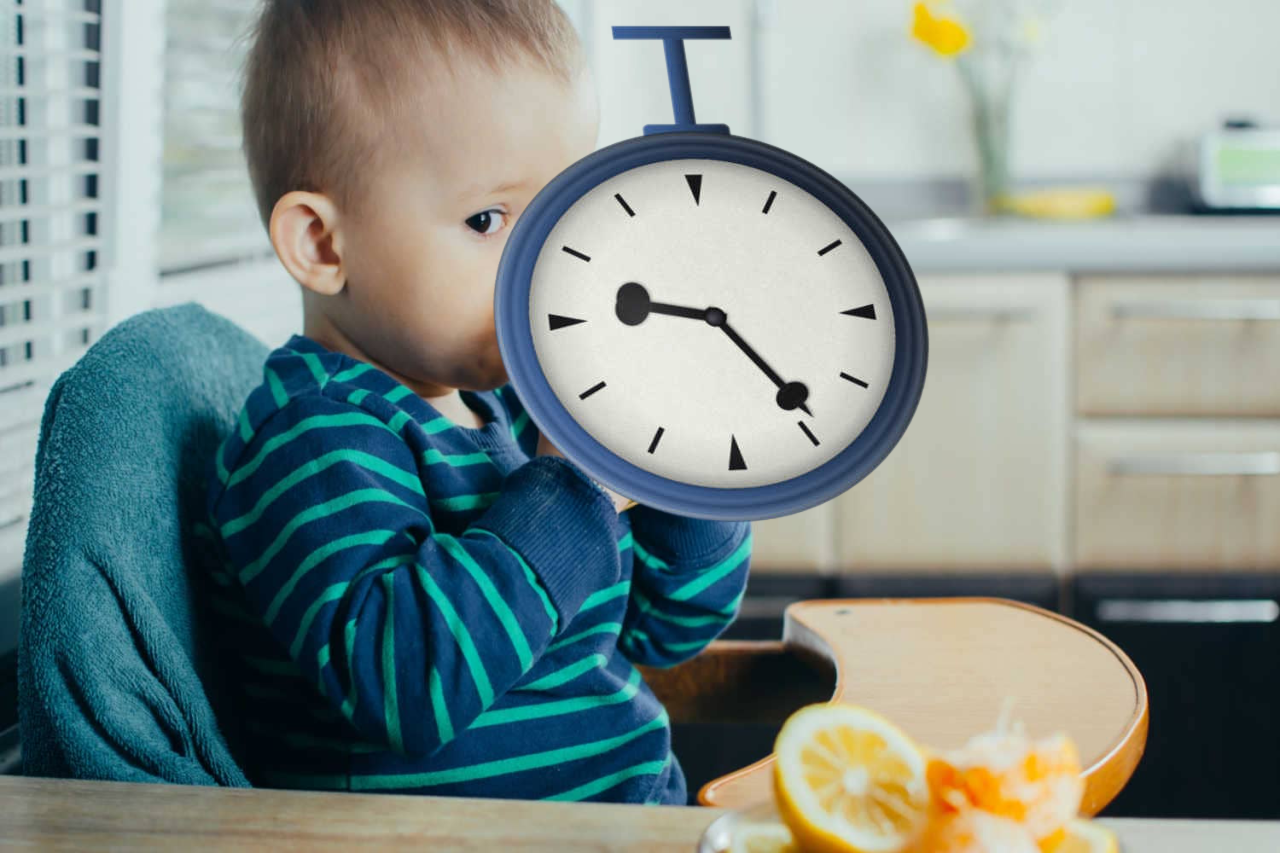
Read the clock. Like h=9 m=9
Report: h=9 m=24
